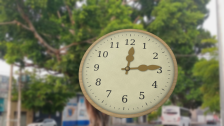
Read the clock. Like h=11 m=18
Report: h=12 m=14
